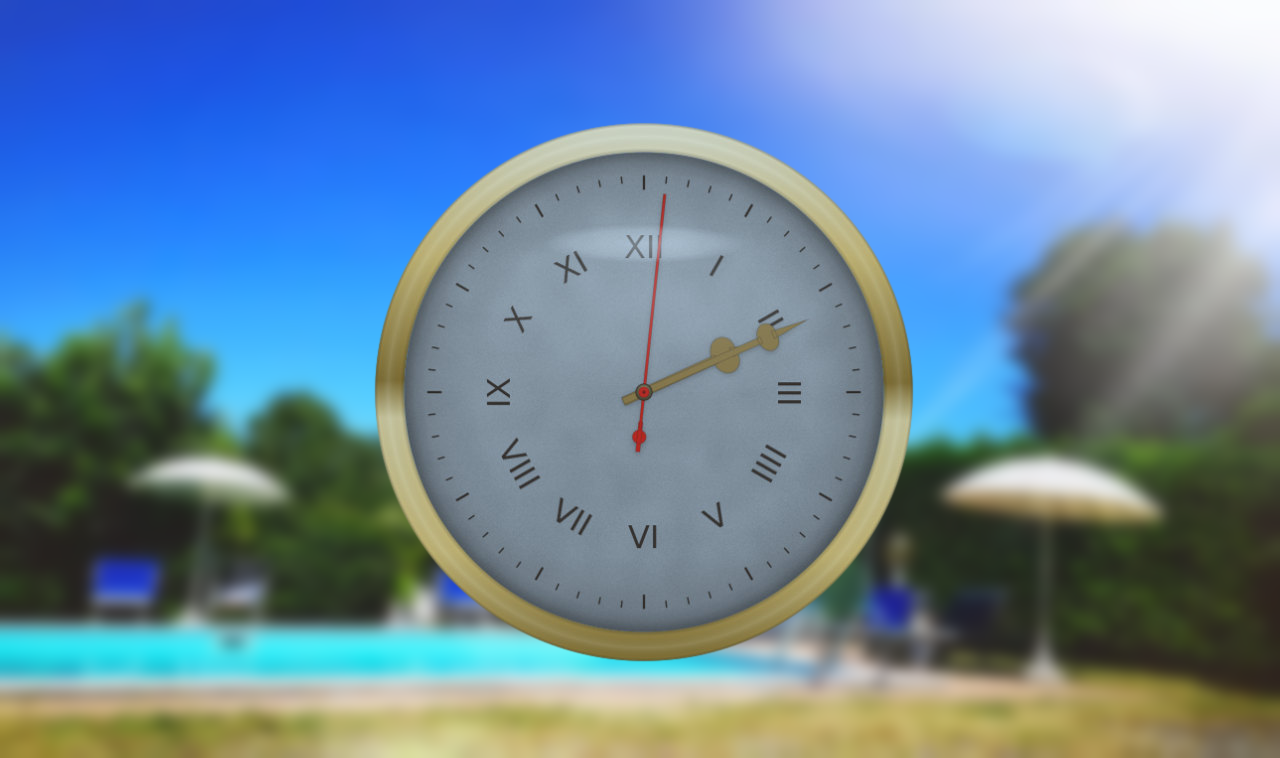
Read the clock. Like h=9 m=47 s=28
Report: h=2 m=11 s=1
